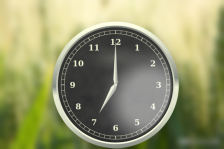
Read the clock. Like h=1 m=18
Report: h=7 m=0
